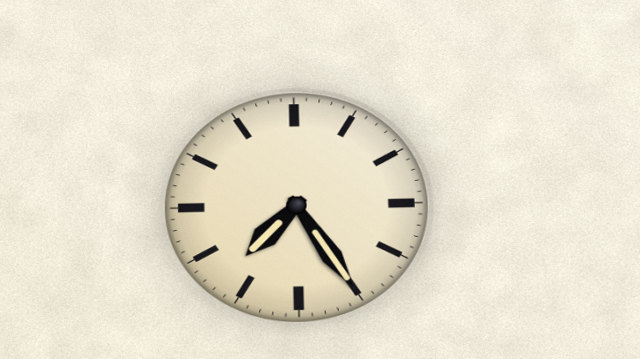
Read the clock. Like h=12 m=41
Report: h=7 m=25
